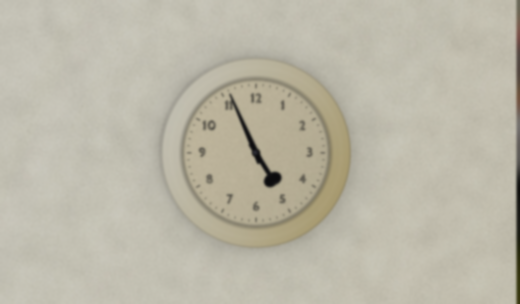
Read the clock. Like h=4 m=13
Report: h=4 m=56
